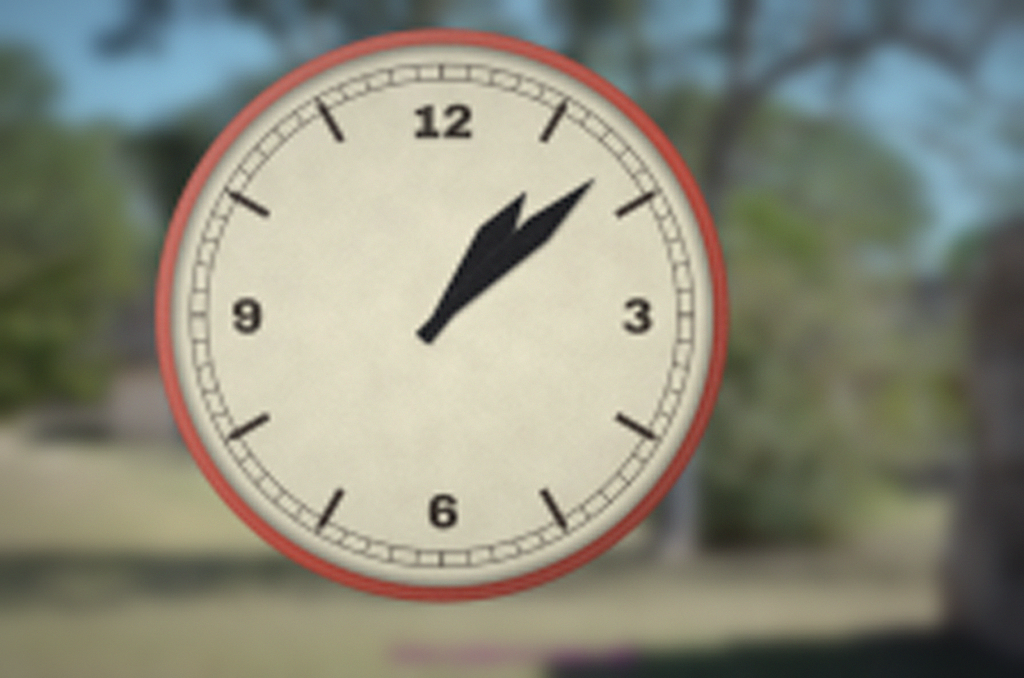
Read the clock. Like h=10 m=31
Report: h=1 m=8
